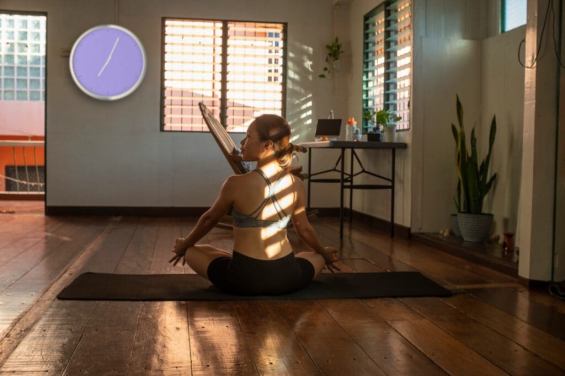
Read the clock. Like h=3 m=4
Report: h=7 m=4
